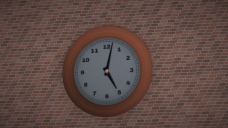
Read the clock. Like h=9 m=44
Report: h=5 m=2
